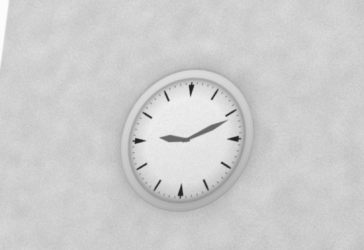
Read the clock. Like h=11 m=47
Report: h=9 m=11
